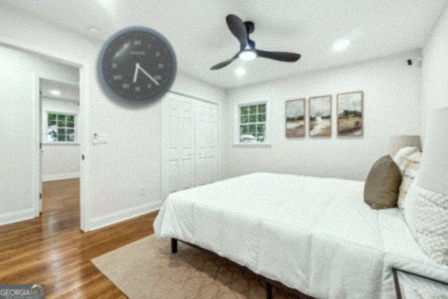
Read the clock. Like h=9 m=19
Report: h=6 m=22
